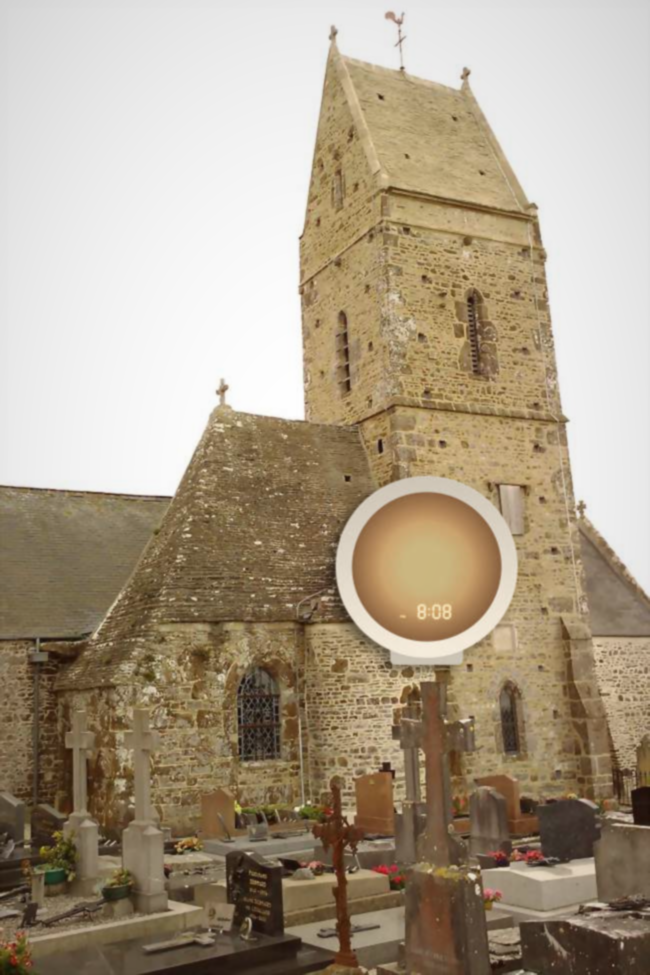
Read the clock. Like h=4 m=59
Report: h=8 m=8
